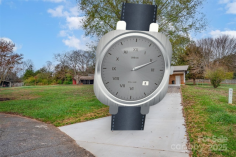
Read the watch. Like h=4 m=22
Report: h=2 m=11
